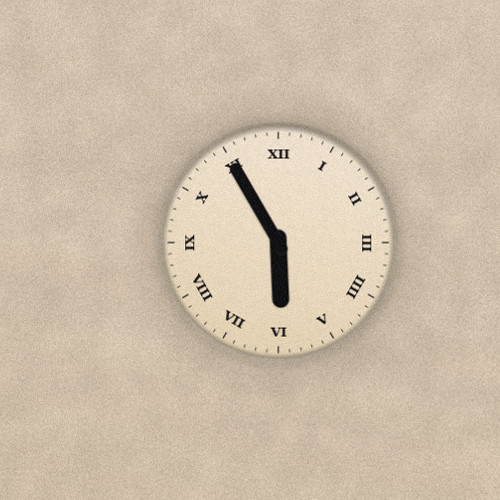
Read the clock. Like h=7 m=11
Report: h=5 m=55
